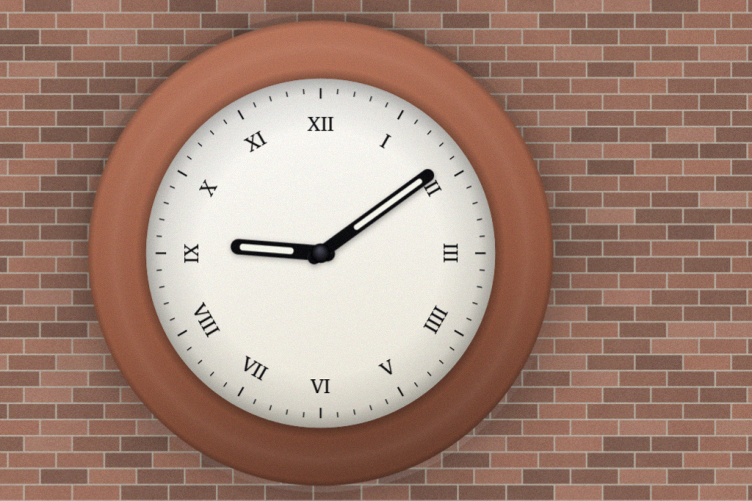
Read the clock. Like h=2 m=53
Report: h=9 m=9
